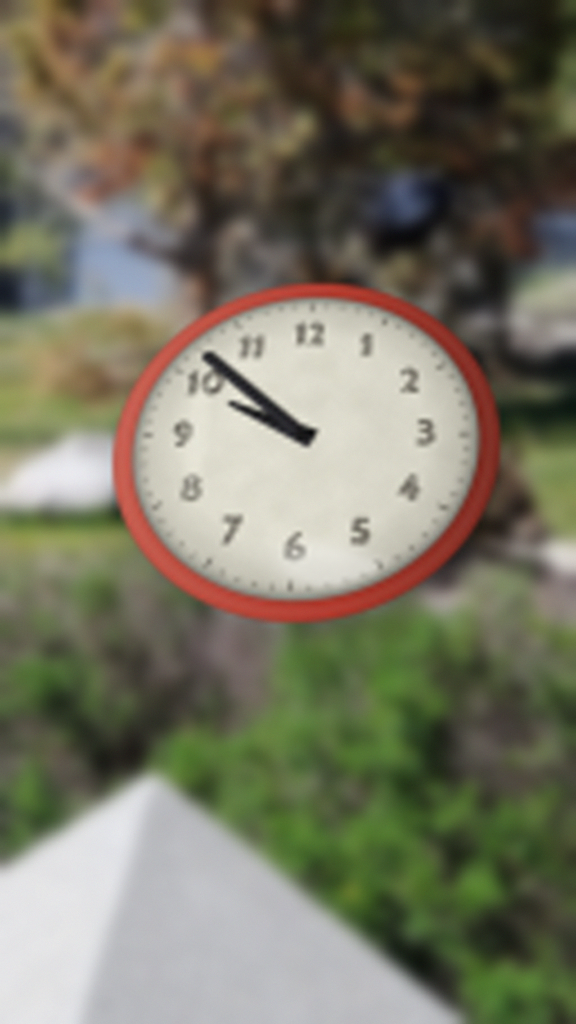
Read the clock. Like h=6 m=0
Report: h=9 m=52
